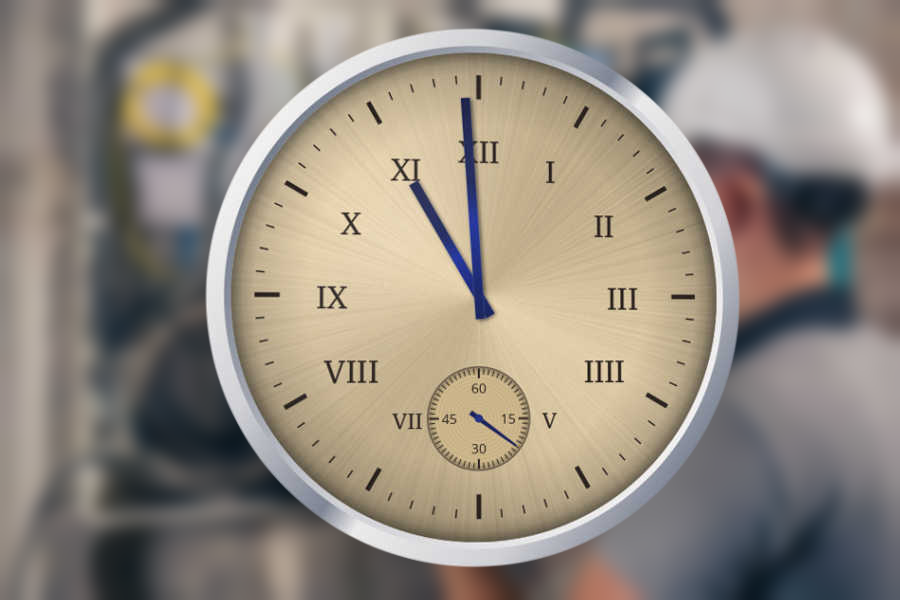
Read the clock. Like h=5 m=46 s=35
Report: h=10 m=59 s=21
